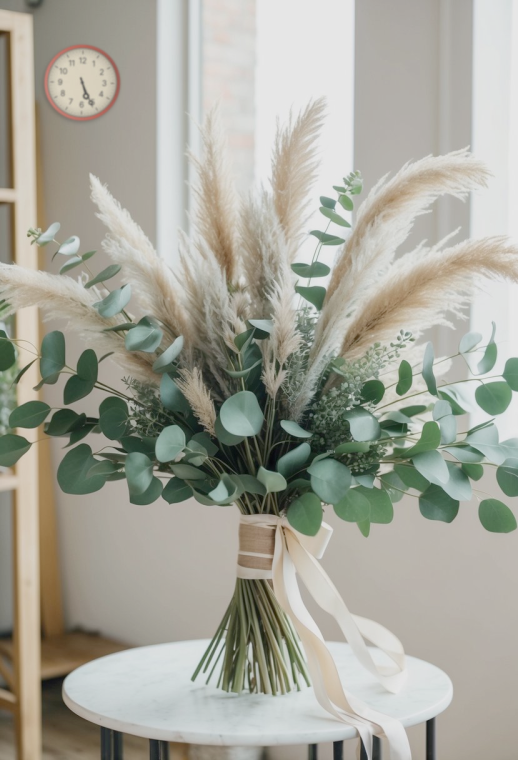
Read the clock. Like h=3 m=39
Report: h=5 m=26
